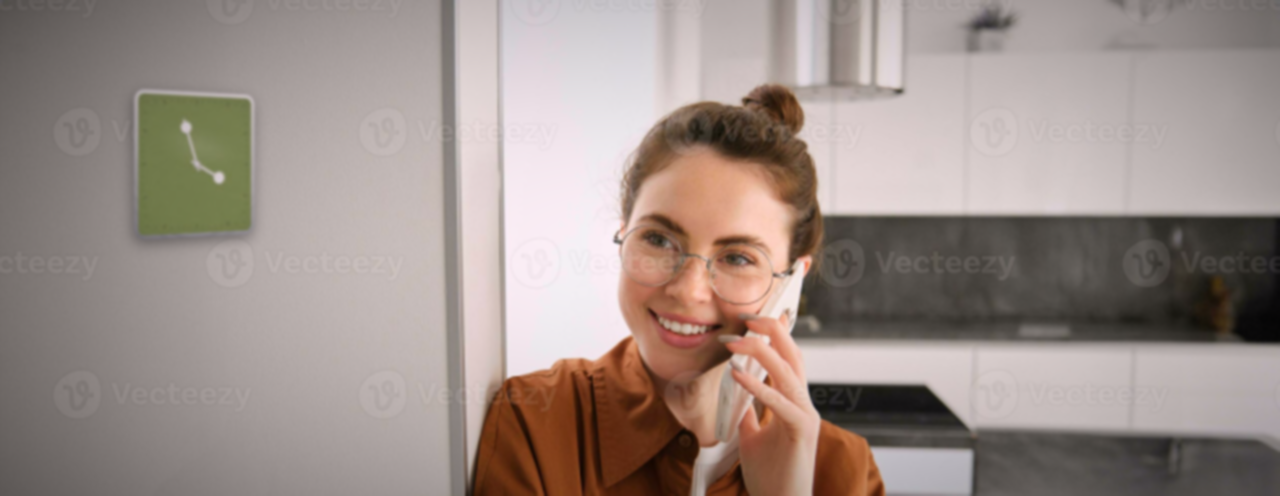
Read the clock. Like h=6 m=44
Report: h=3 m=57
